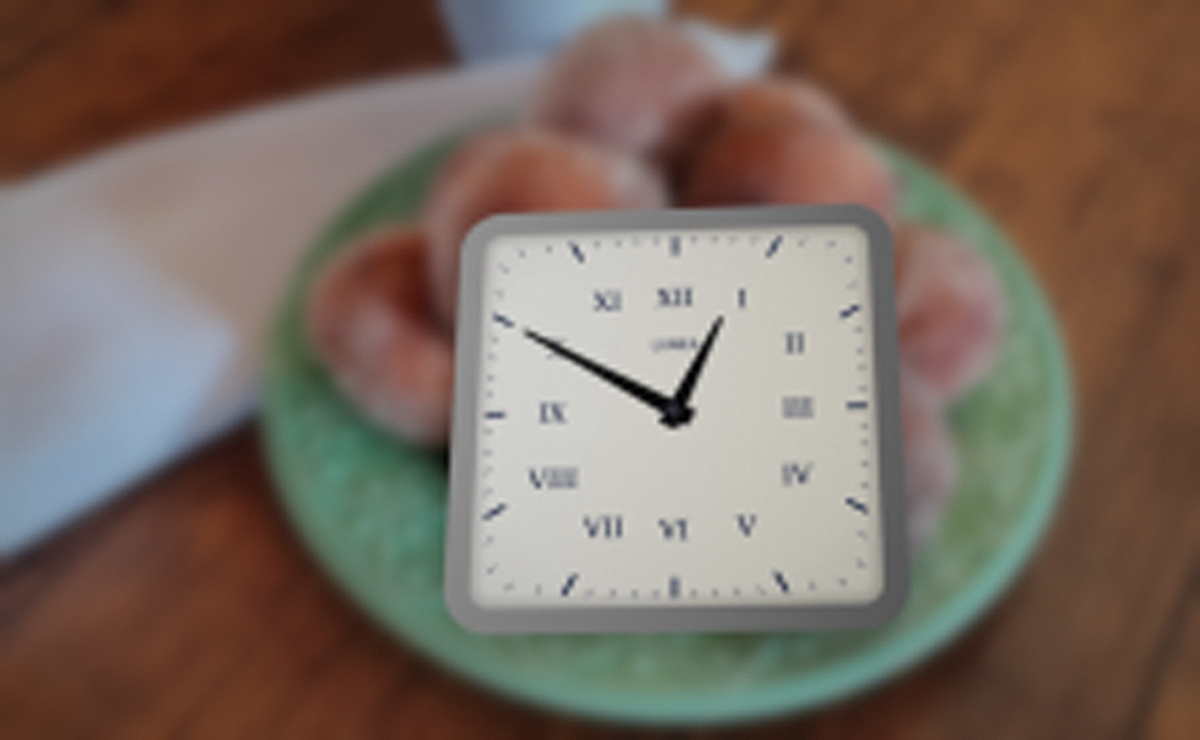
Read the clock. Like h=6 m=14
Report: h=12 m=50
